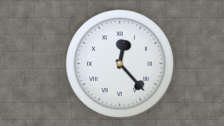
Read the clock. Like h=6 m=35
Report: h=12 m=23
